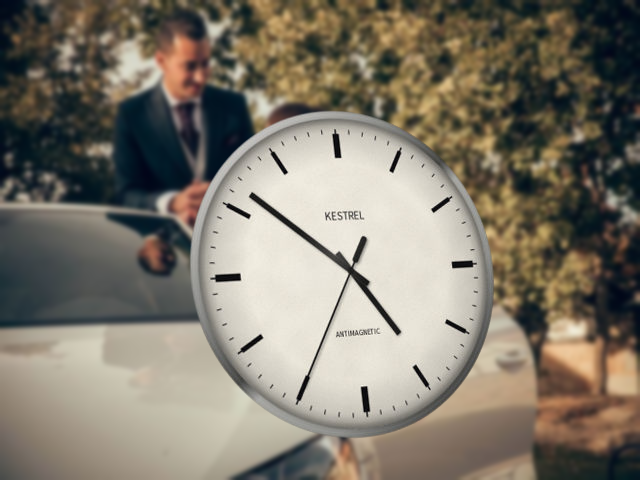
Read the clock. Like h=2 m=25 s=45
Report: h=4 m=51 s=35
